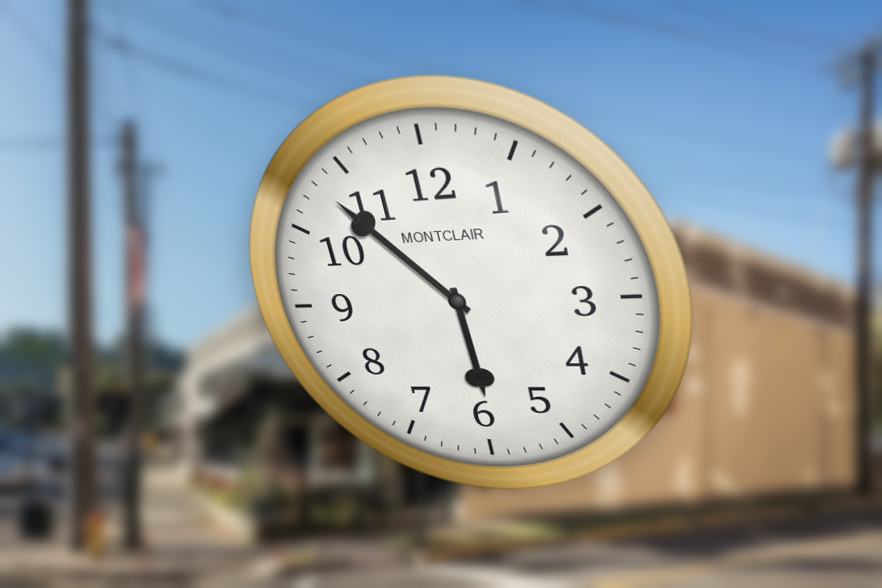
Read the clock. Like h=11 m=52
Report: h=5 m=53
